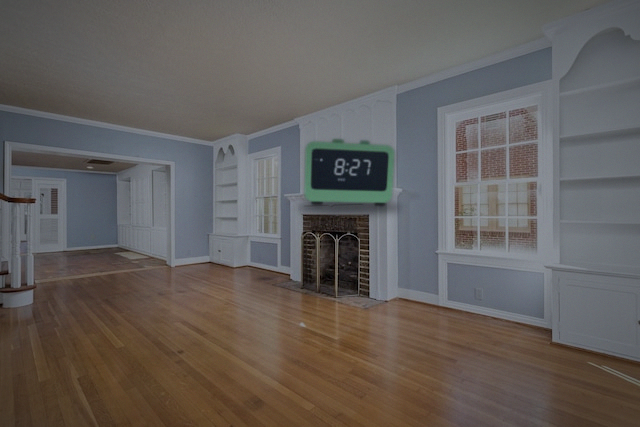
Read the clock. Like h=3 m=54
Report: h=8 m=27
